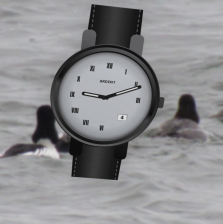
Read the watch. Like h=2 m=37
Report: h=9 m=11
